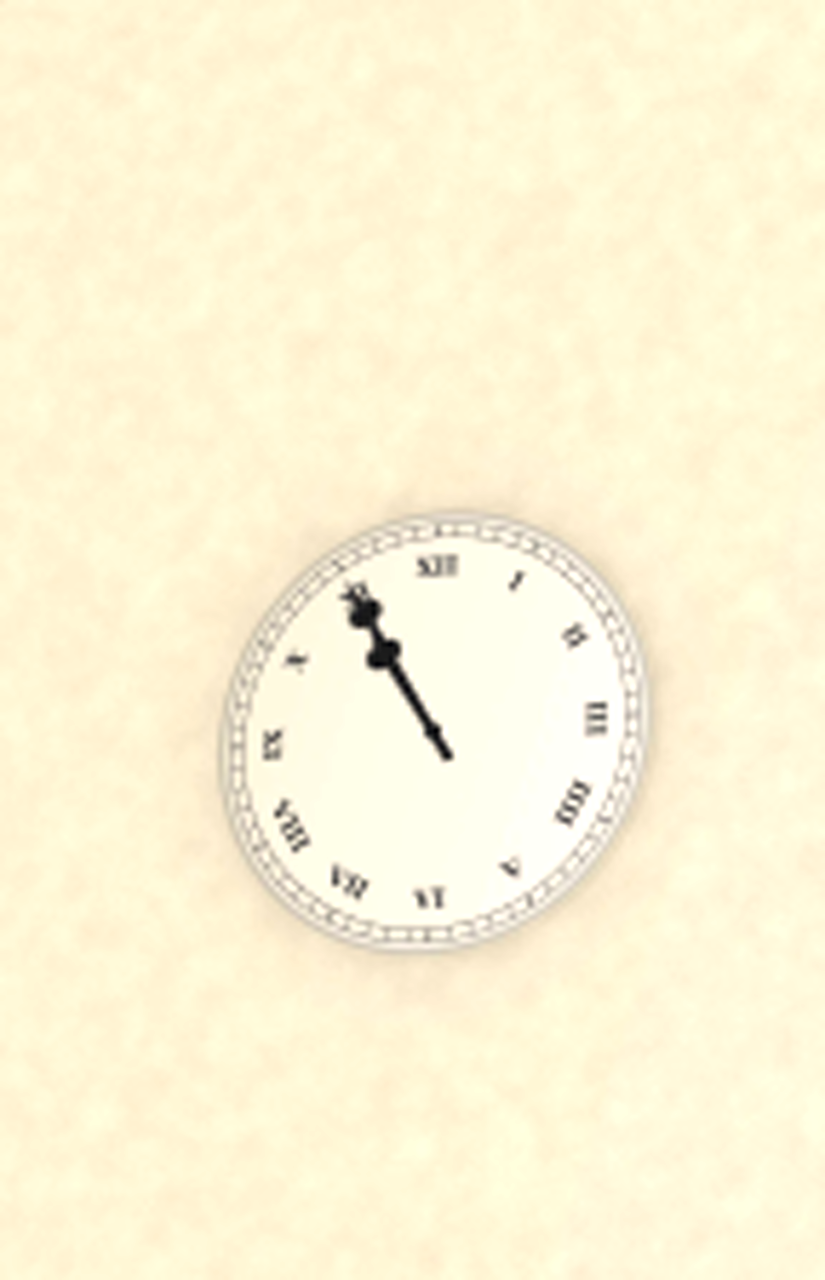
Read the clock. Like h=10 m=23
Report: h=10 m=55
